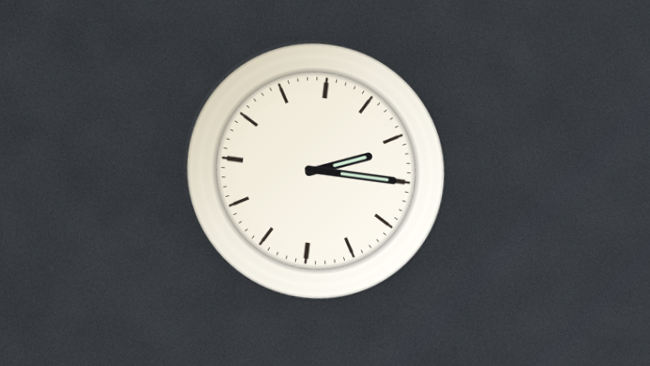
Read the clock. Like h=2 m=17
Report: h=2 m=15
